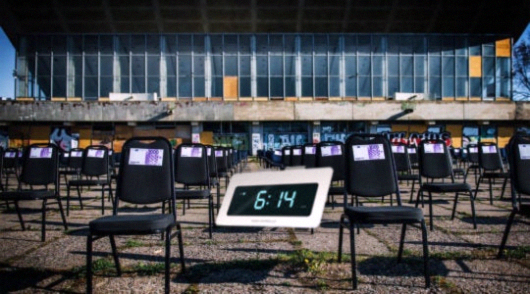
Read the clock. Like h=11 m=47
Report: h=6 m=14
